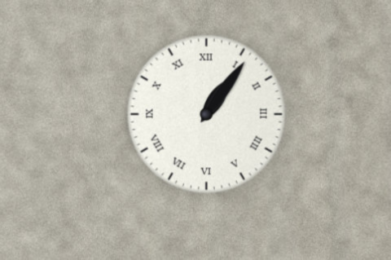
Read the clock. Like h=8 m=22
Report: h=1 m=6
